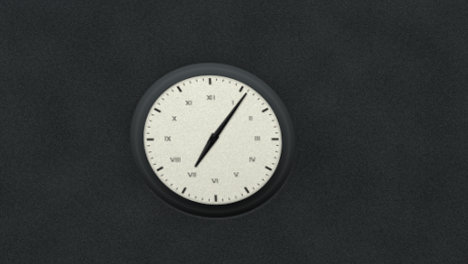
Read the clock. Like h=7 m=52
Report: h=7 m=6
